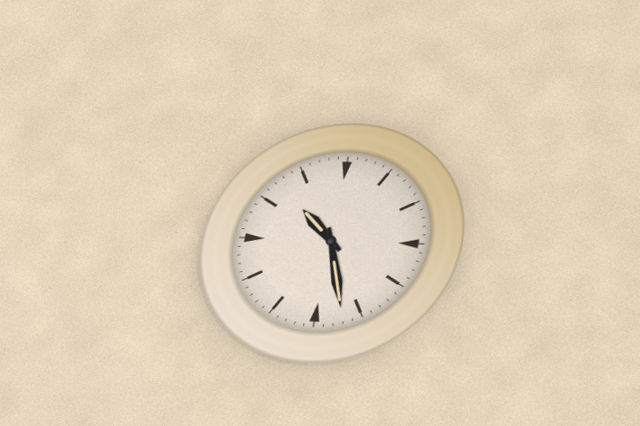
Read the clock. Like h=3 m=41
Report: h=10 m=27
